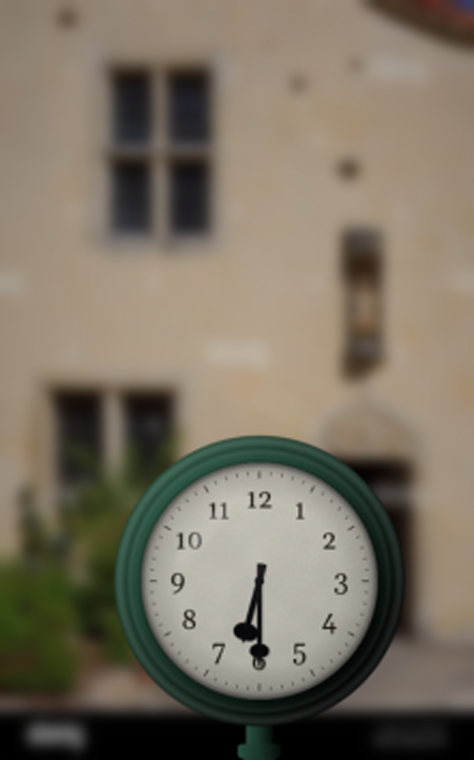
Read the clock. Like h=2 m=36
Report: h=6 m=30
